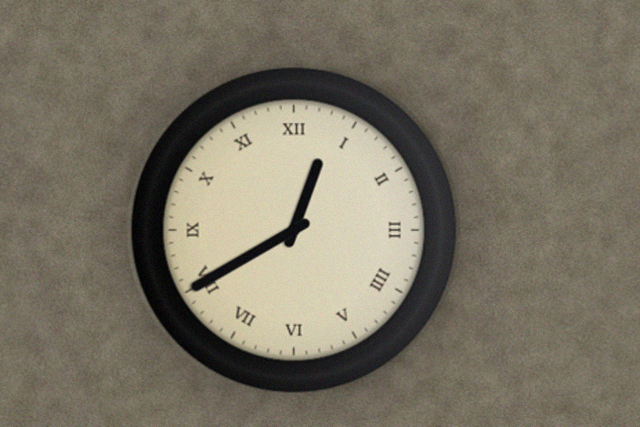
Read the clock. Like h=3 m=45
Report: h=12 m=40
